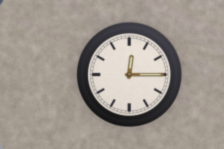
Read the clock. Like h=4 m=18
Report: h=12 m=15
